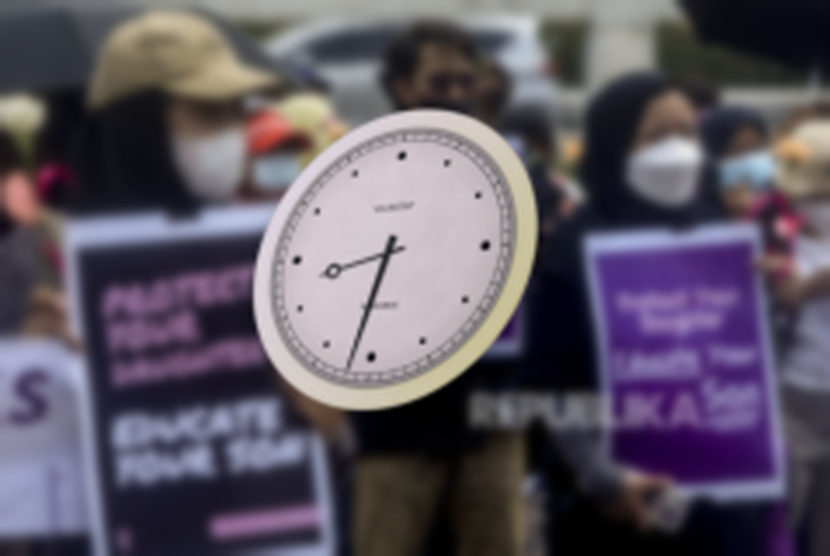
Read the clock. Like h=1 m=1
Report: h=8 m=32
